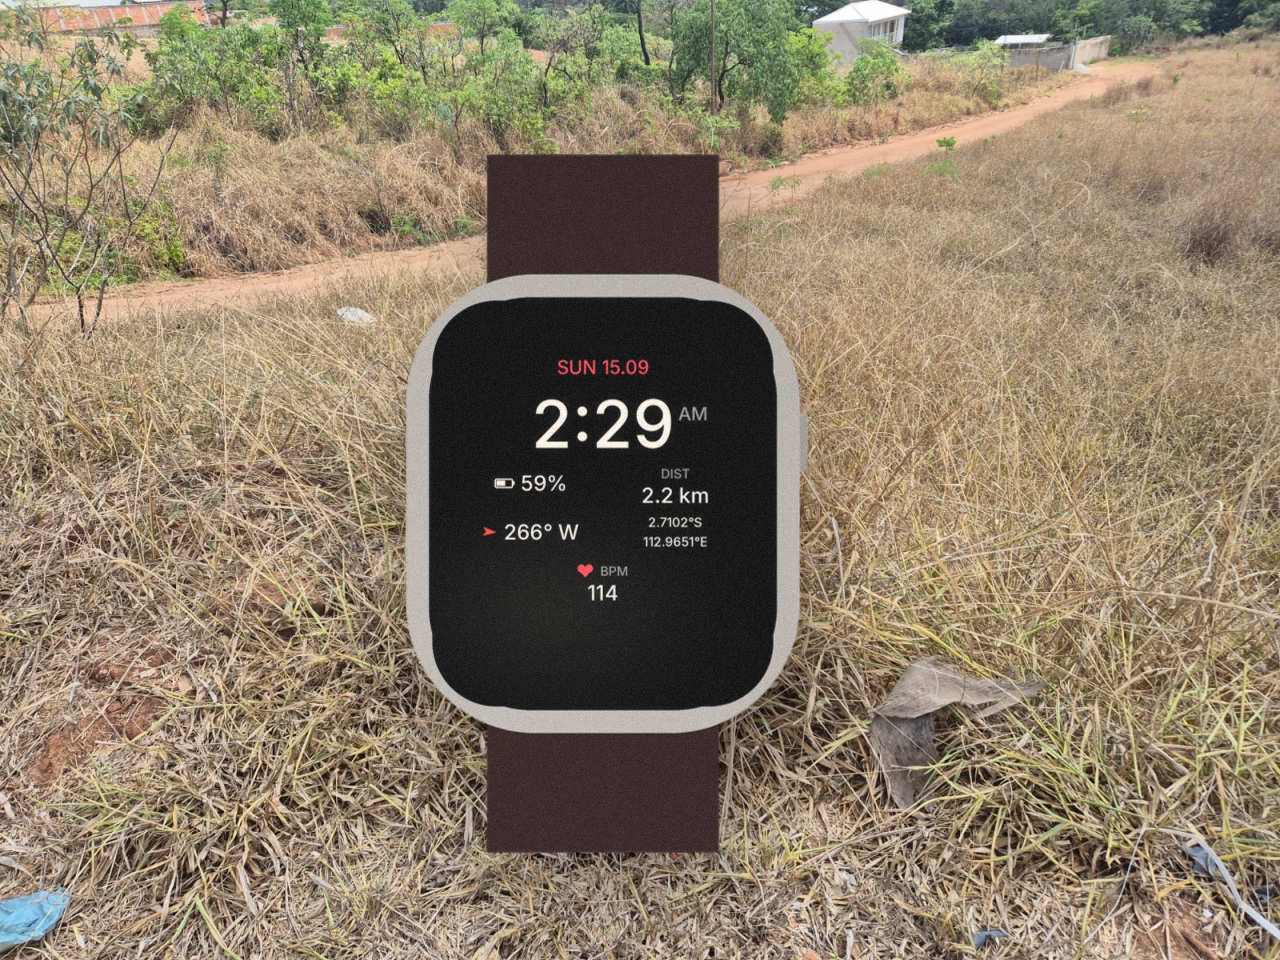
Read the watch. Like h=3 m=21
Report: h=2 m=29
